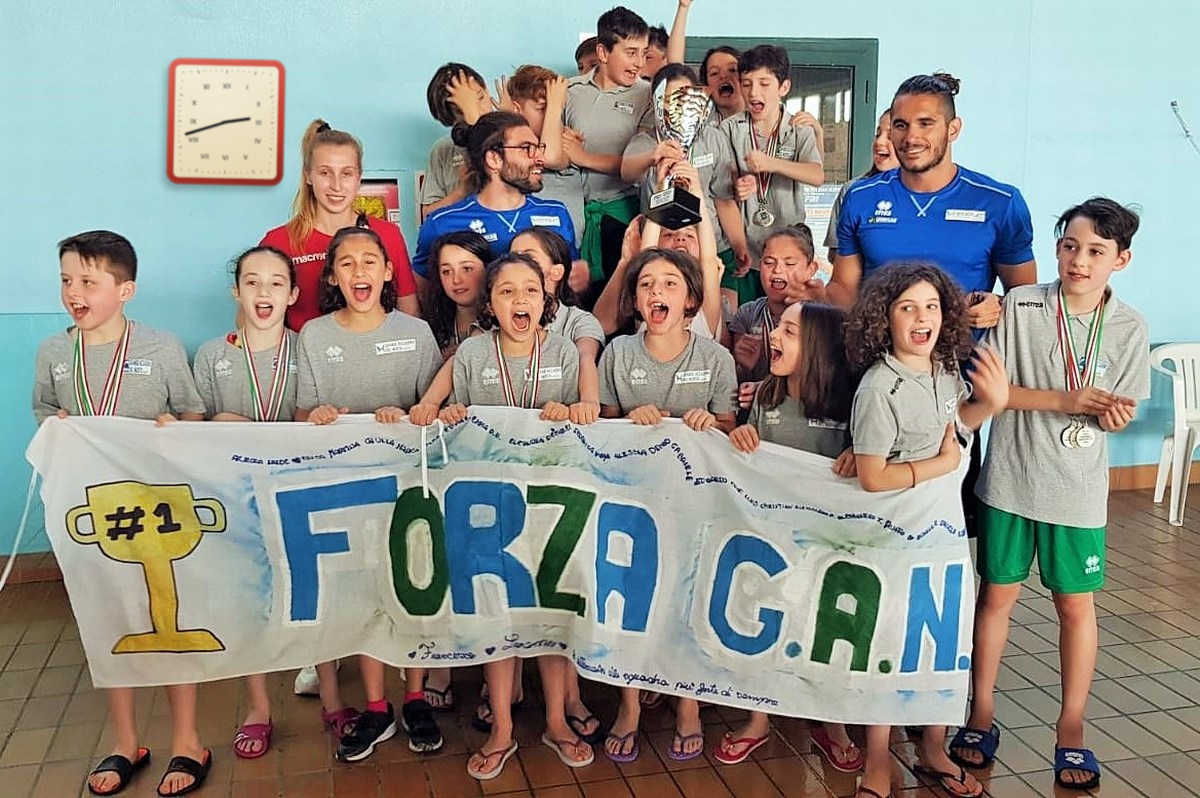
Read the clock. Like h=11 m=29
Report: h=2 m=42
